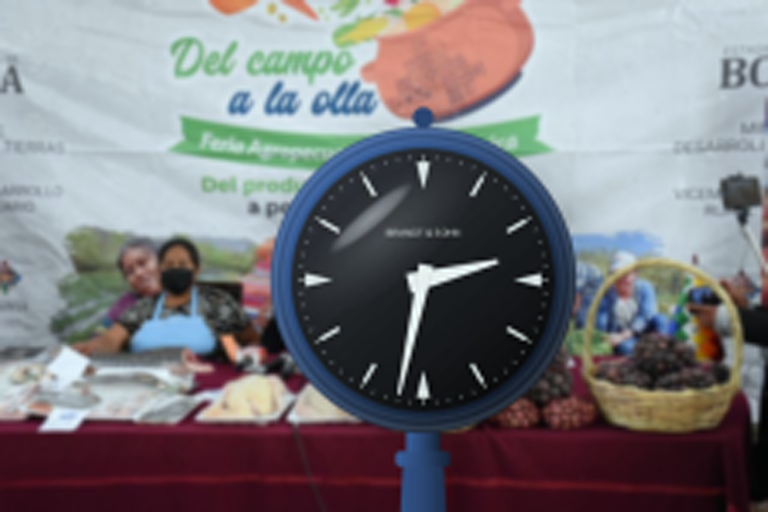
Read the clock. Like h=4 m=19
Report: h=2 m=32
